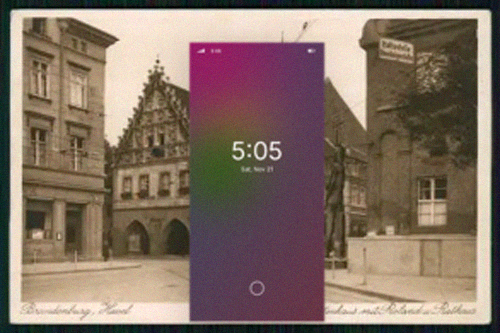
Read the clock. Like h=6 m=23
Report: h=5 m=5
